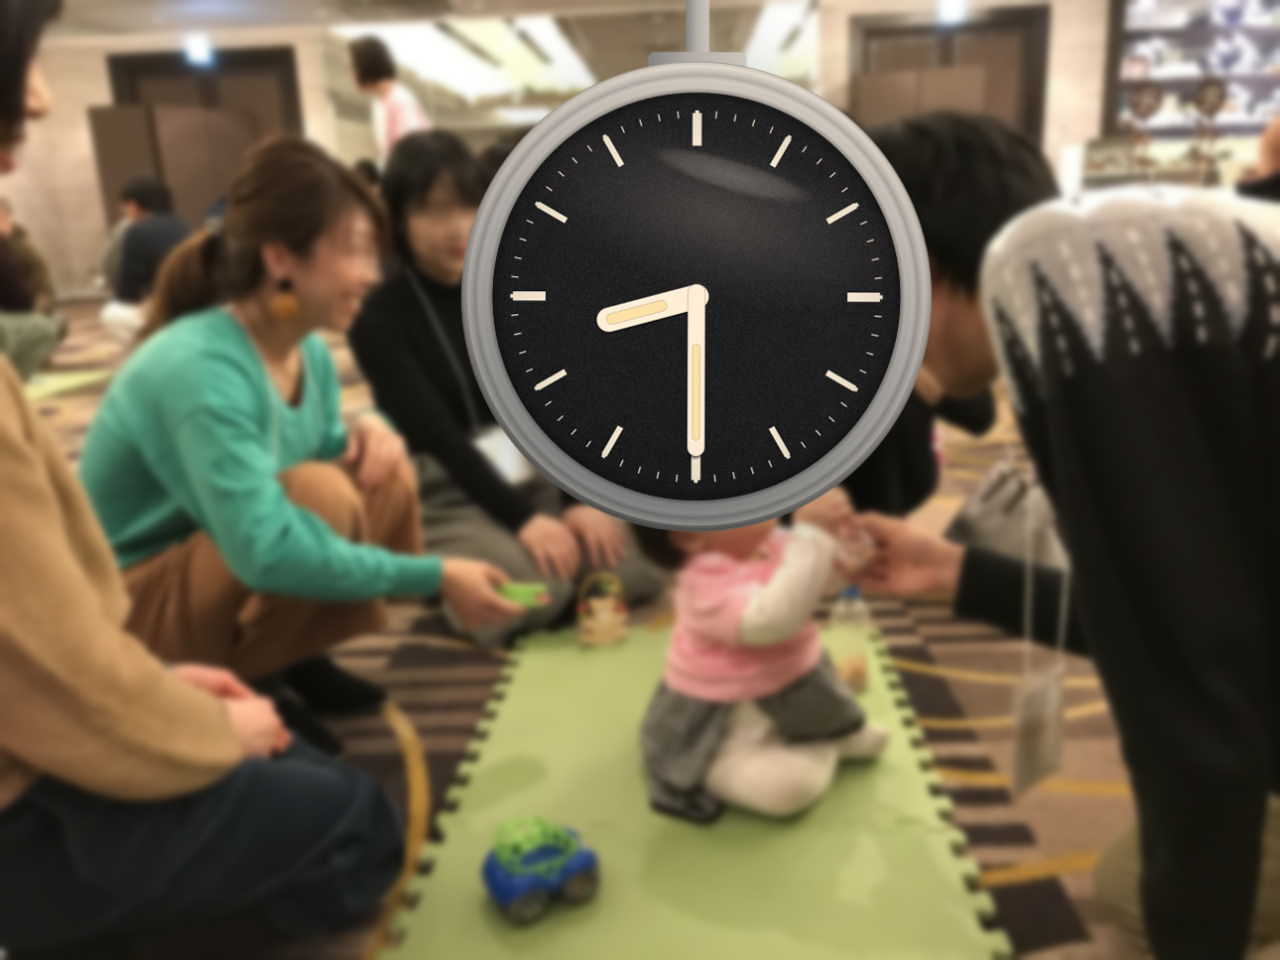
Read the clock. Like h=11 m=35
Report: h=8 m=30
